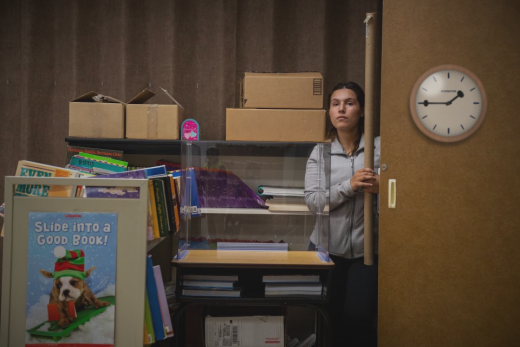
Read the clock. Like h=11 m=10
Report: h=1 m=45
